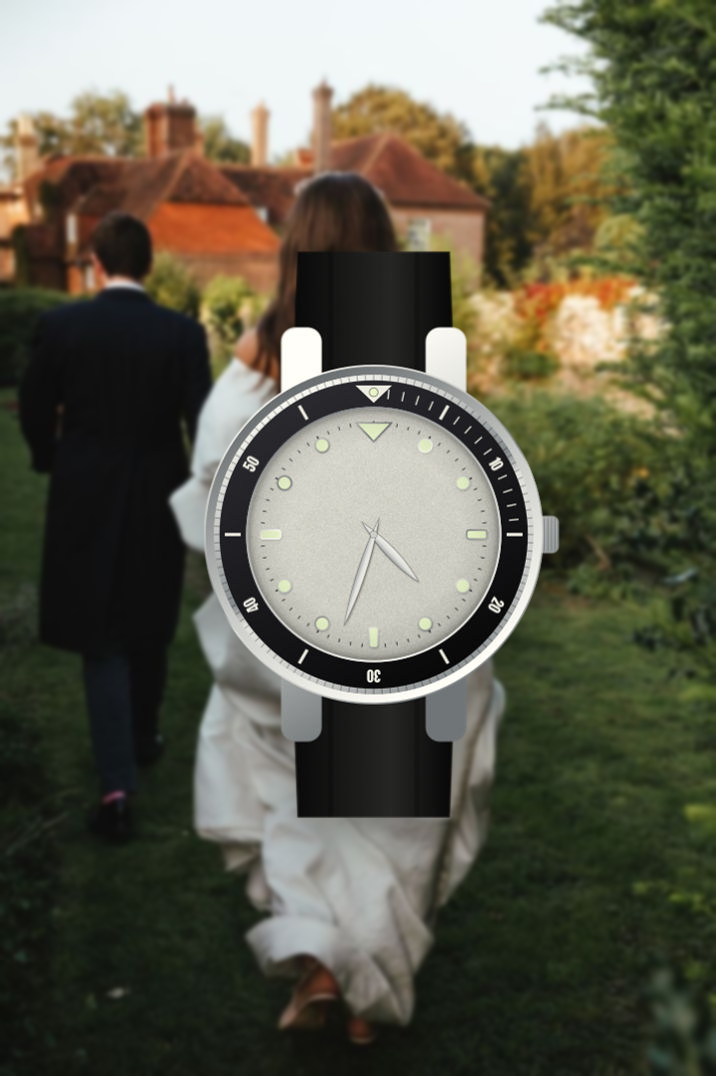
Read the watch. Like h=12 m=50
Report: h=4 m=33
